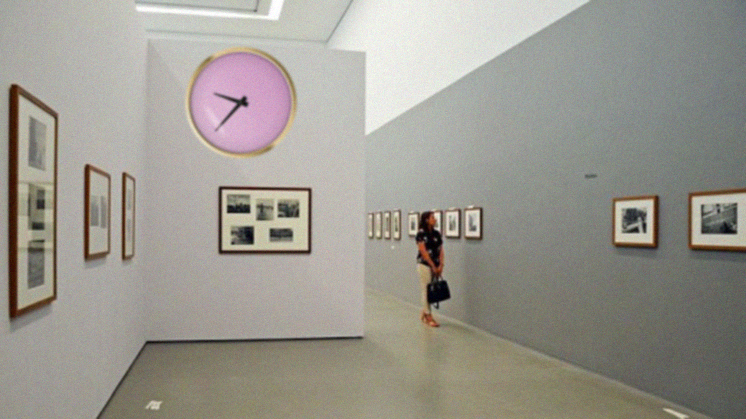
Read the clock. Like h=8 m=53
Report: h=9 m=37
